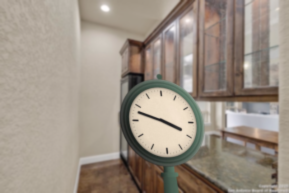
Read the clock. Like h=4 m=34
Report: h=3 m=48
